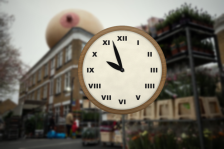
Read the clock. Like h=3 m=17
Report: h=9 m=57
